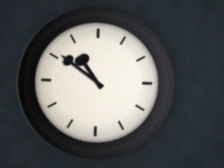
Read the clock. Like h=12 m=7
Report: h=10 m=51
